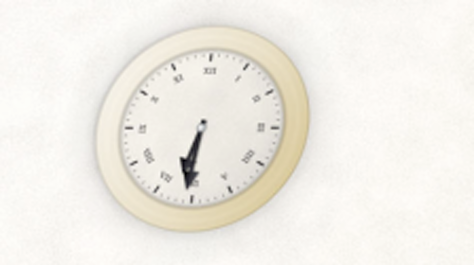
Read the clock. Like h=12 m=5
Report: h=6 m=31
